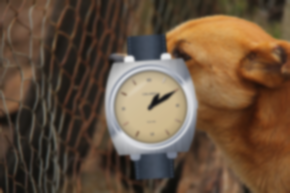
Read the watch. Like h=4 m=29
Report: h=1 m=10
